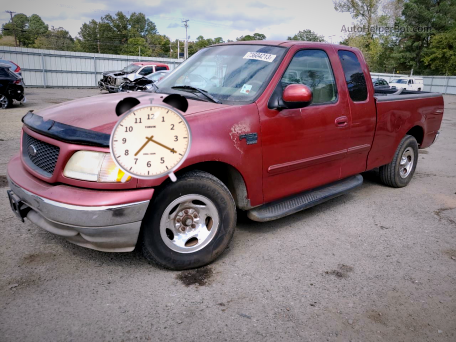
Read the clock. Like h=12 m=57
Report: h=7 m=20
